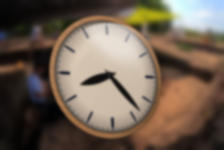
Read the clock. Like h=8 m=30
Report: h=8 m=23
